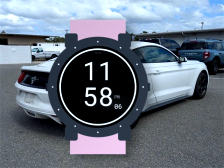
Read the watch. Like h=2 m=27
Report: h=11 m=58
